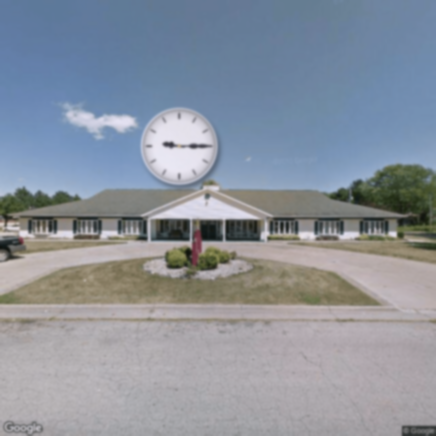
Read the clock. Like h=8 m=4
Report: h=9 m=15
